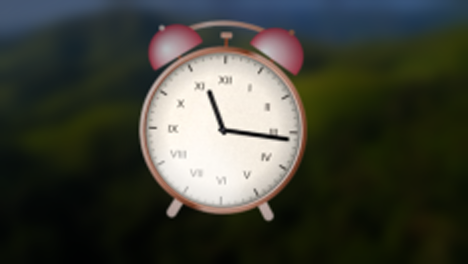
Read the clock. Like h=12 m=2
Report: h=11 m=16
